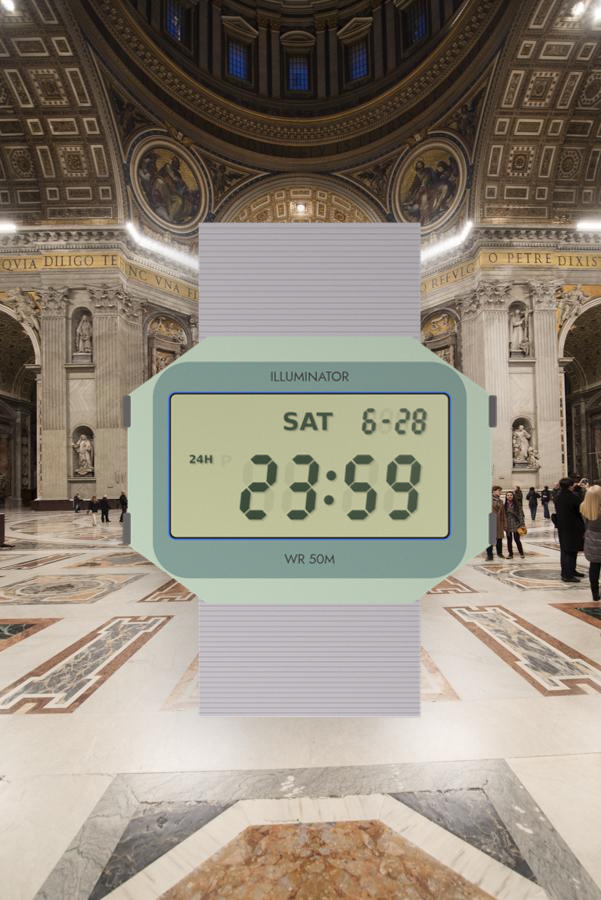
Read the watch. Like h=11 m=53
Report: h=23 m=59
